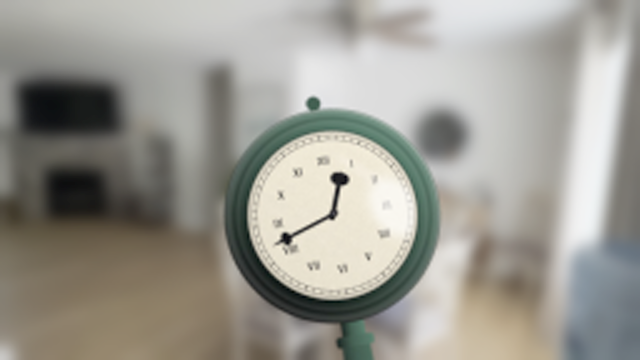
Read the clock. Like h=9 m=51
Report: h=12 m=42
